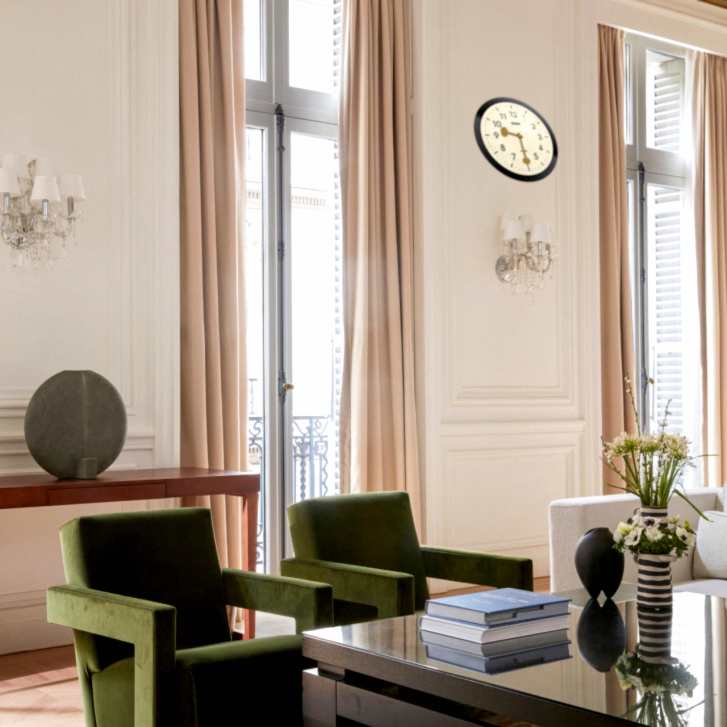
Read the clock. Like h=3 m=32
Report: h=9 m=30
